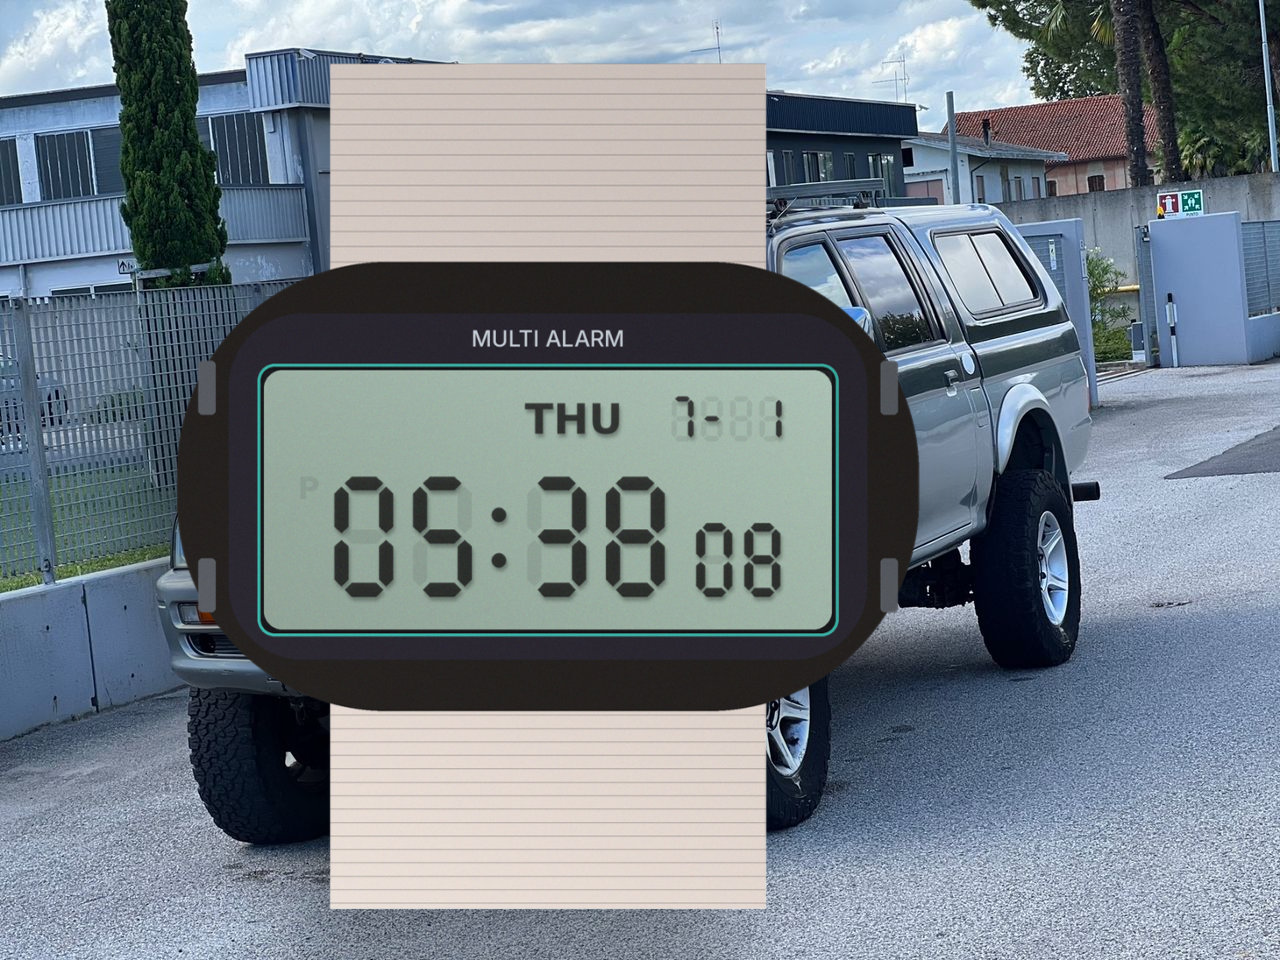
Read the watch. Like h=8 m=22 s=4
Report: h=5 m=38 s=8
